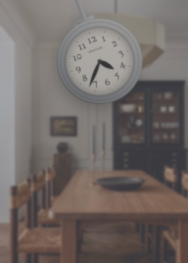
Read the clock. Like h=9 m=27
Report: h=4 m=37
